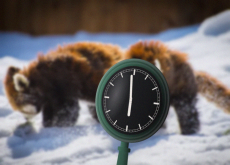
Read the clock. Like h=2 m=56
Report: h=5 m=59
